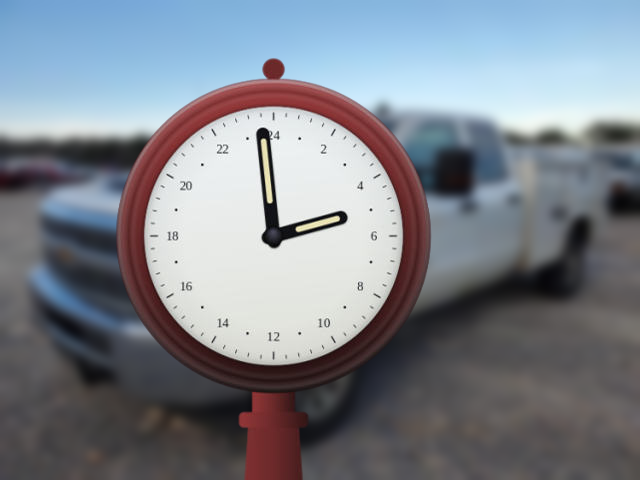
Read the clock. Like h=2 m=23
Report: h=4 m=59
